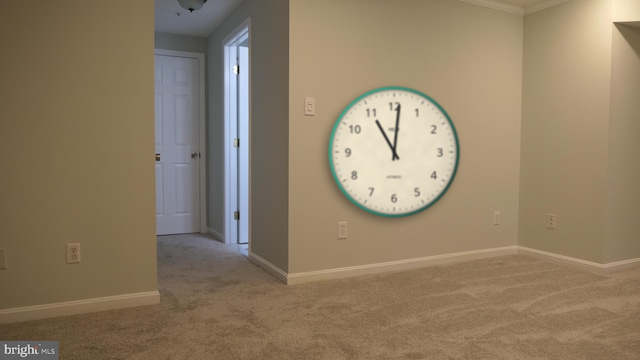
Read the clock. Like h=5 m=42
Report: h=11 m=1
